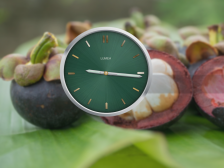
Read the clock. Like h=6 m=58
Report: h=9 m=16
